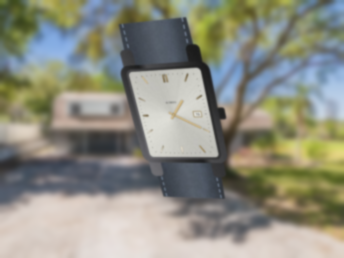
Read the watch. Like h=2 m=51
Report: h=1 m=20
